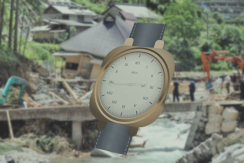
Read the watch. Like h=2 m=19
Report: h=2 m=44
